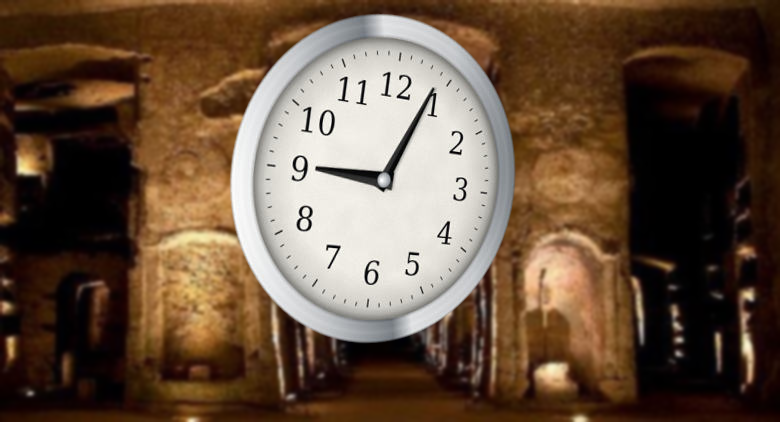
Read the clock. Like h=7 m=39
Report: h=9 m=4
